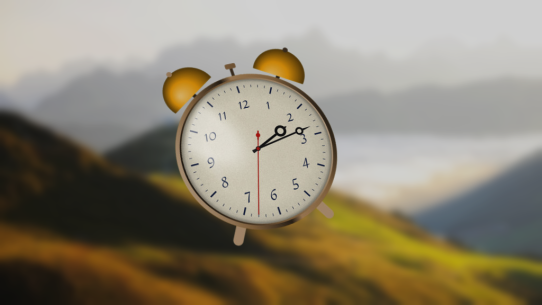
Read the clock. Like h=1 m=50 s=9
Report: h=2 m=13 s=33
